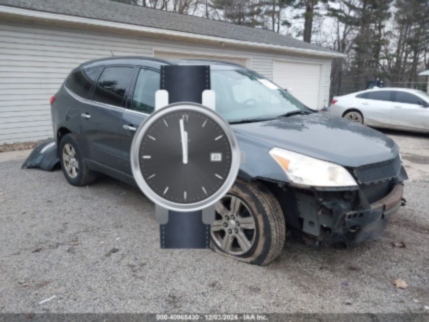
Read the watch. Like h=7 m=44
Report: h=11 m=59
